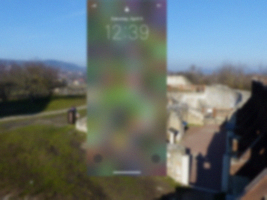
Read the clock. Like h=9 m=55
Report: h=12 m=39
